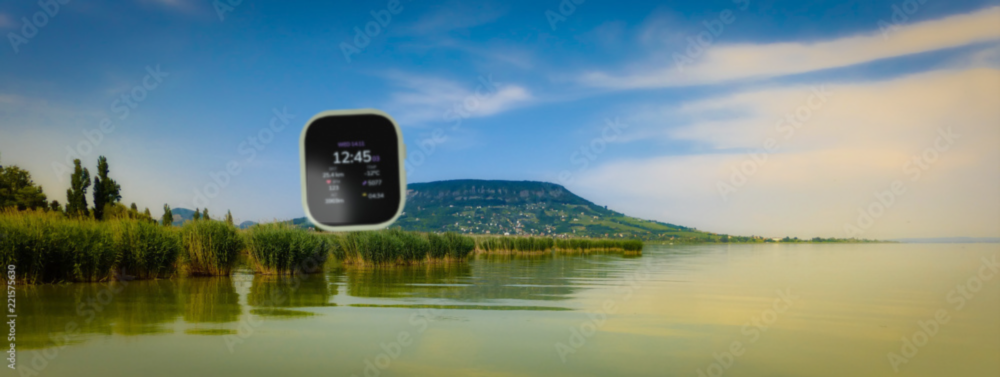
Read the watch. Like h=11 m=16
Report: h=12 m=45
